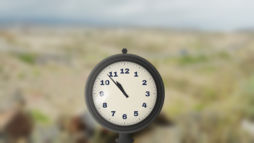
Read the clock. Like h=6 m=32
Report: h=10 m=53
